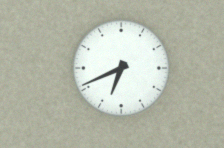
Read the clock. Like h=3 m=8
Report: h=6 m=41
